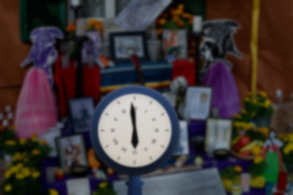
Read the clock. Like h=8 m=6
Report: h=5 m=59
